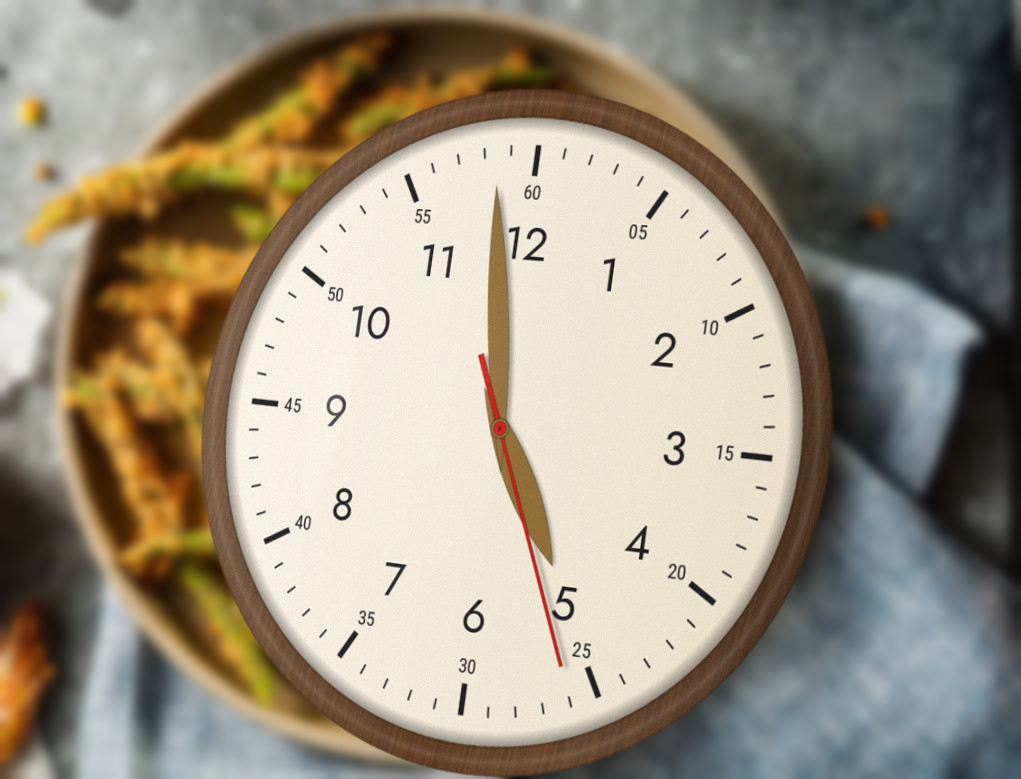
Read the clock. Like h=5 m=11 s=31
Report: h=4 m=58 s=26
